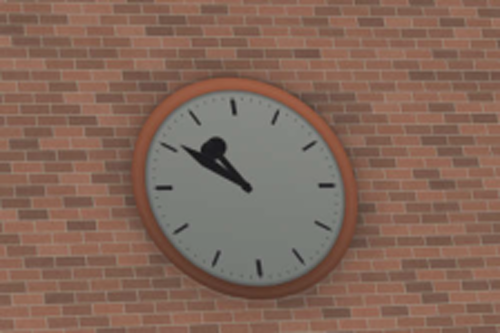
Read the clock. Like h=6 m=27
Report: h=10 m=51
